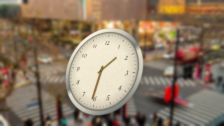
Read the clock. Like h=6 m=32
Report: h=1 m=31
